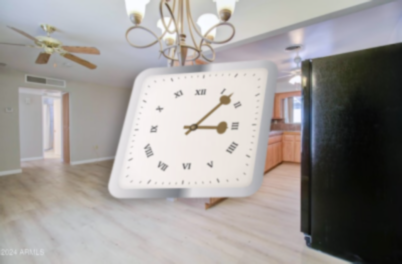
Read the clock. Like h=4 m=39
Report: h=3 m=7
